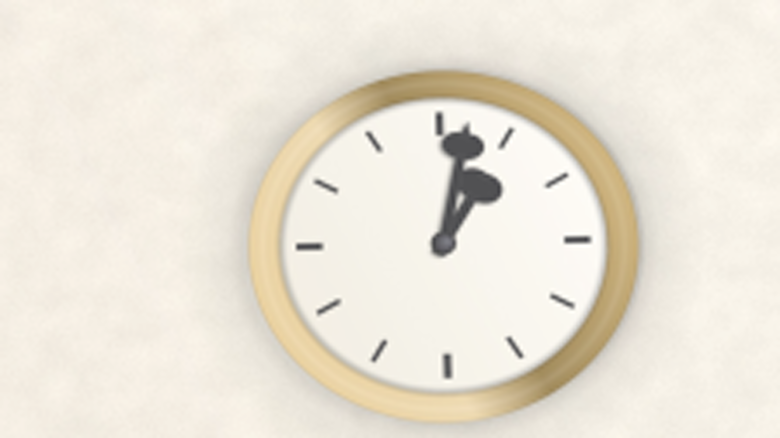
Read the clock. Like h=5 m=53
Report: h=1 m=2
